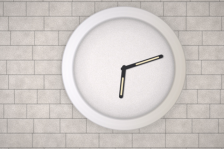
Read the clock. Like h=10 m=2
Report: h=6 m=12
